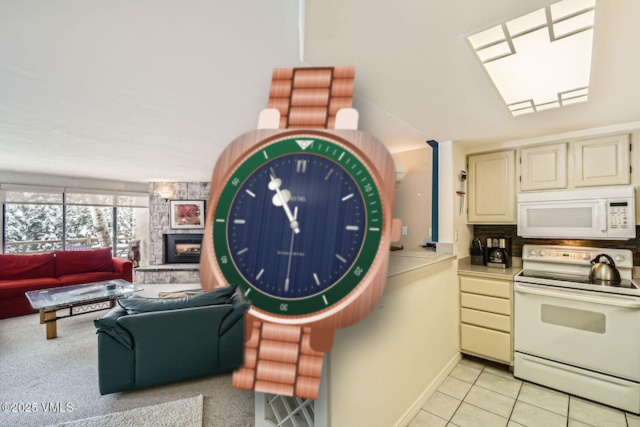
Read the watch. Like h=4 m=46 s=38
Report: h=10 m=54 s=30
